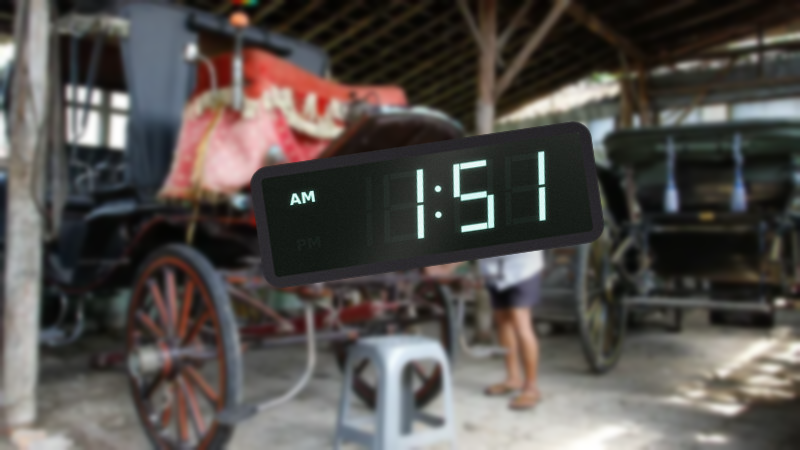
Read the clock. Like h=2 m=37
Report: h=1 m=51
